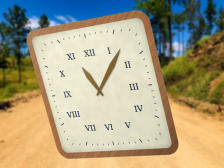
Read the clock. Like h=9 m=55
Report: h=11 m=7
